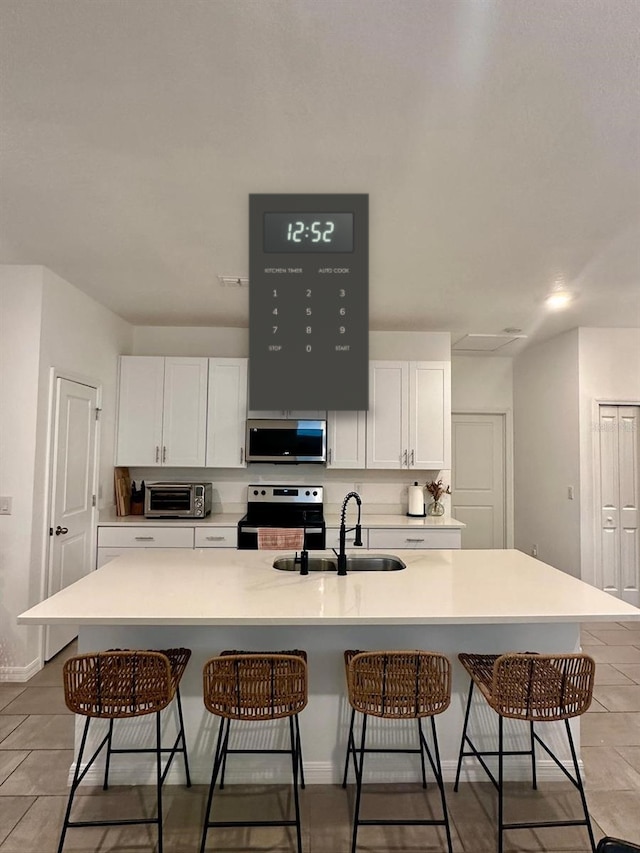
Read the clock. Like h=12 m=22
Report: h=12 m=52
